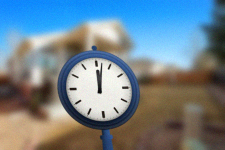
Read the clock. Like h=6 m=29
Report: h=12 m=2
